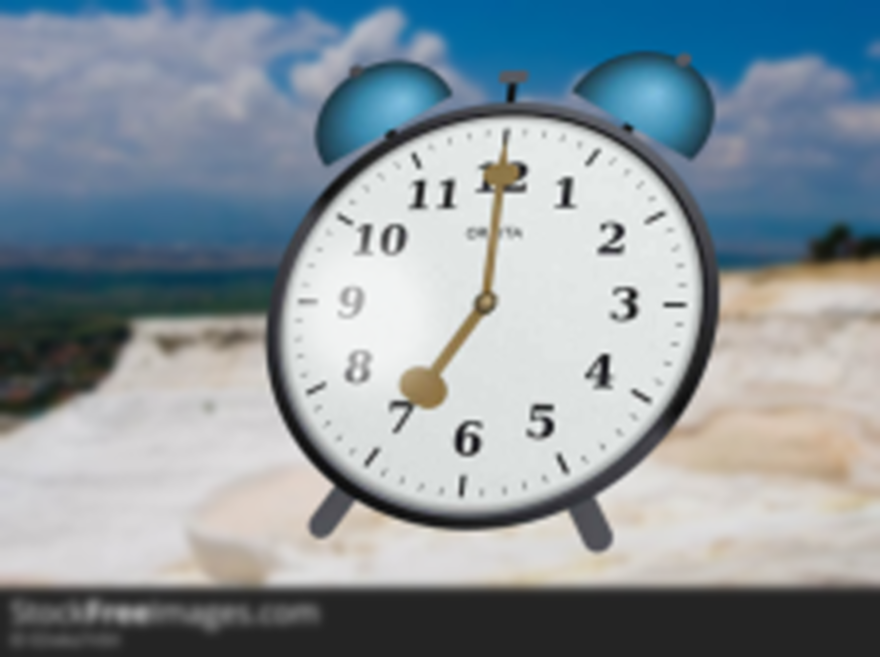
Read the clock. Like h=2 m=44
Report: h=7 m=0
